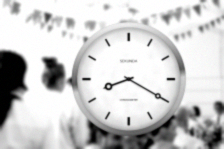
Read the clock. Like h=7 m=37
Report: h=8 m=20
